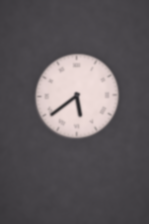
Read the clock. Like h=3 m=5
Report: h=5 m=39
